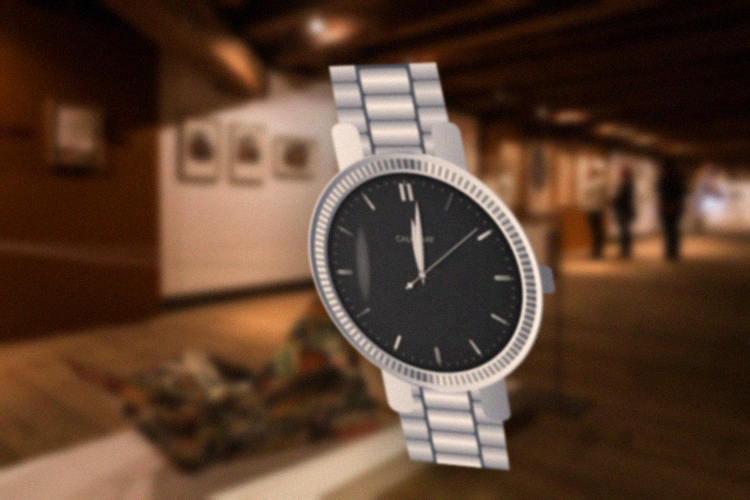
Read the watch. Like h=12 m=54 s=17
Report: h=12 m=1 s=9
